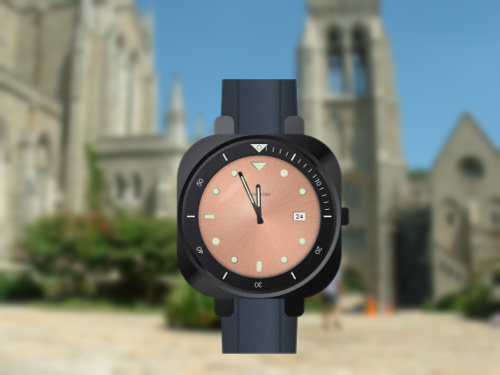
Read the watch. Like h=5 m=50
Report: h=11 m=56
